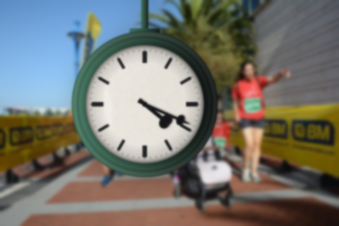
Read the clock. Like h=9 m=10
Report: h=4 m=19
